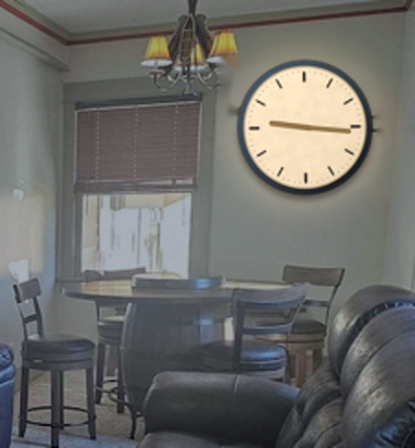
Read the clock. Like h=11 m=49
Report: h=9 m=16
